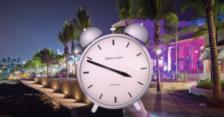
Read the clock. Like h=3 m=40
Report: h=3 m=49
